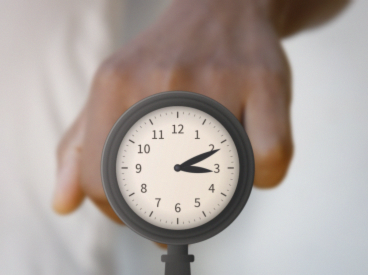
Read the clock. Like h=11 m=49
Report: h=3 m=11
